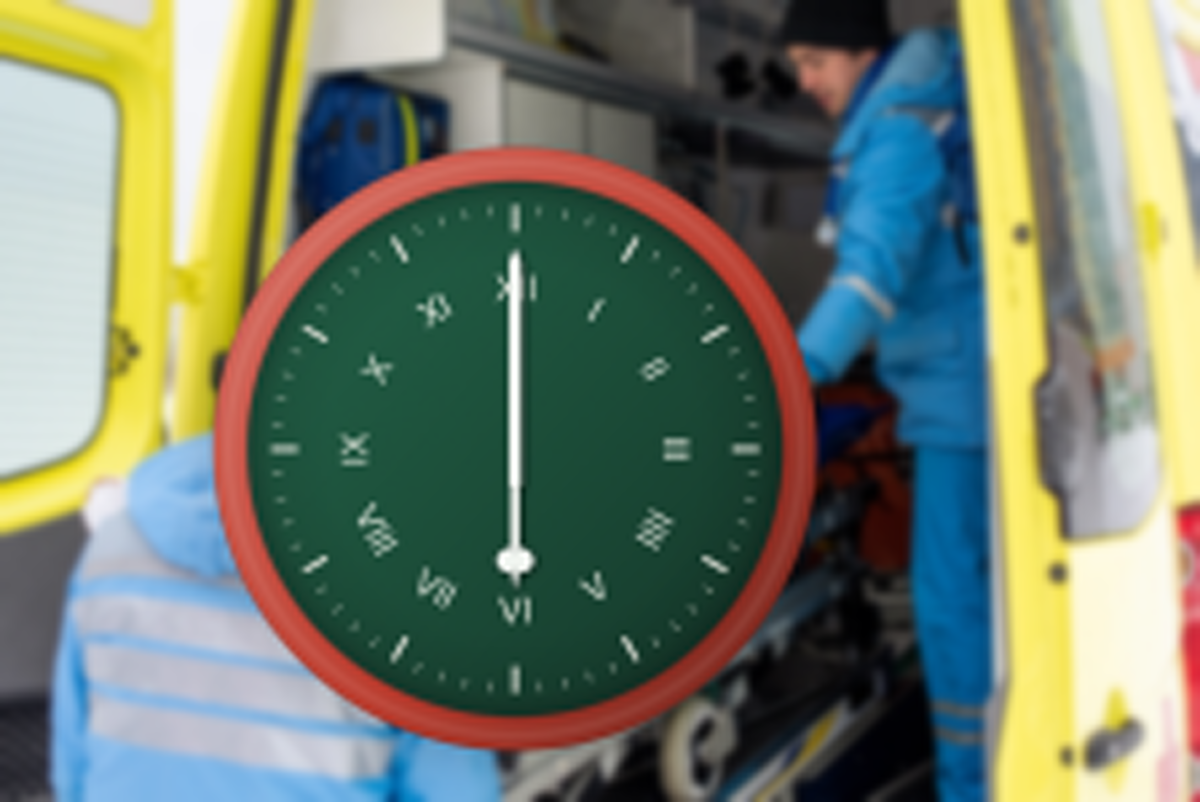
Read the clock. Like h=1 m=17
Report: h=6 m=0
